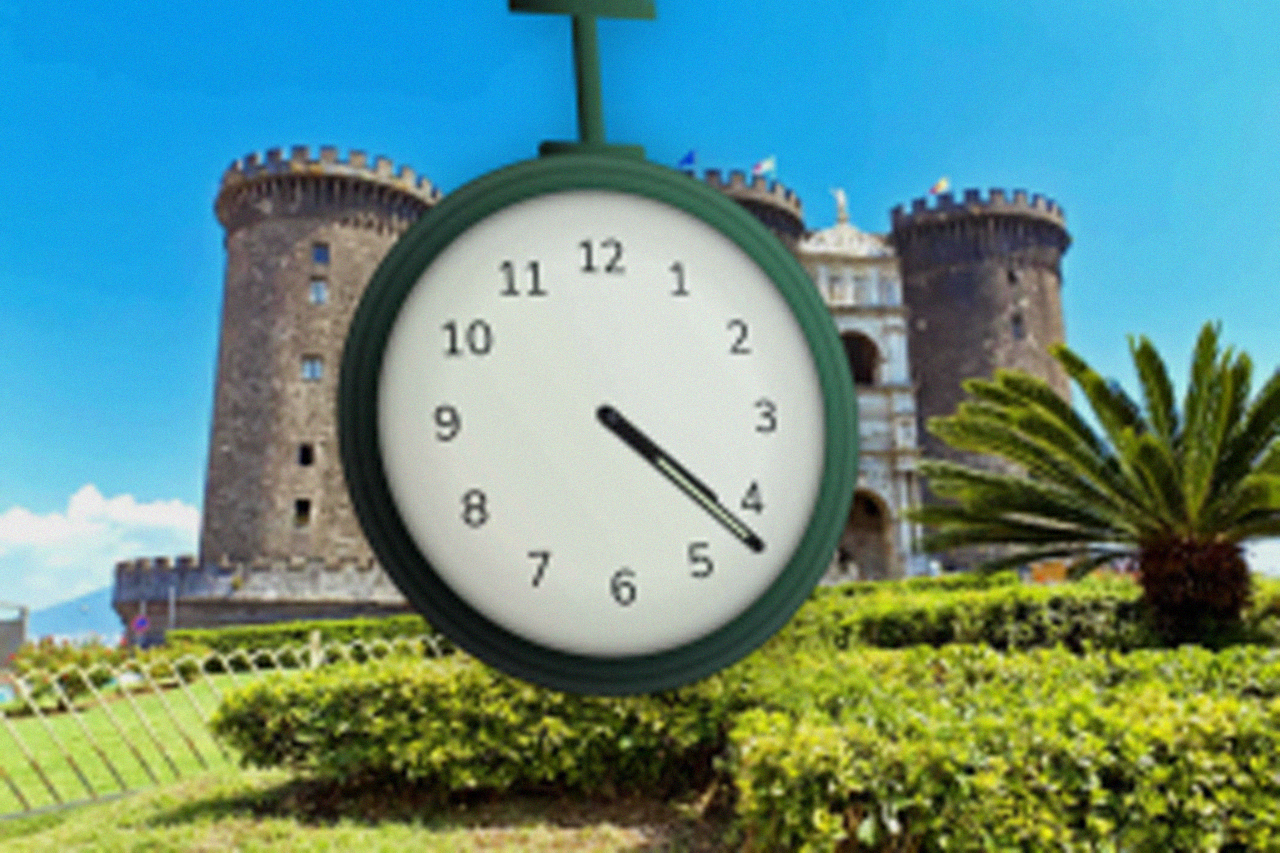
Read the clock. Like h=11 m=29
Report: h=4 m=22
